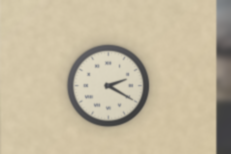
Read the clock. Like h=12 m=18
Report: h=2 m=20
